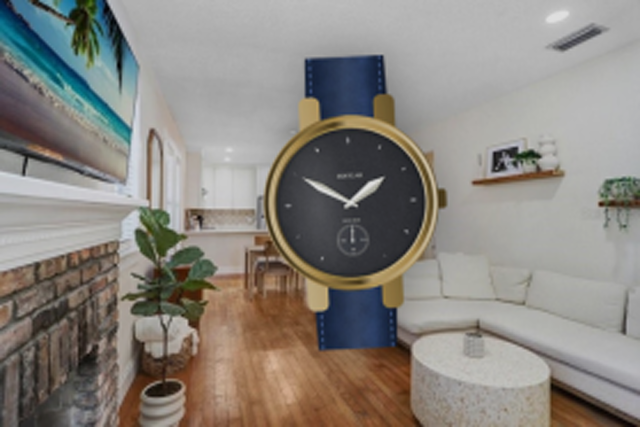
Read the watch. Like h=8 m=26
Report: h=1 m=50
